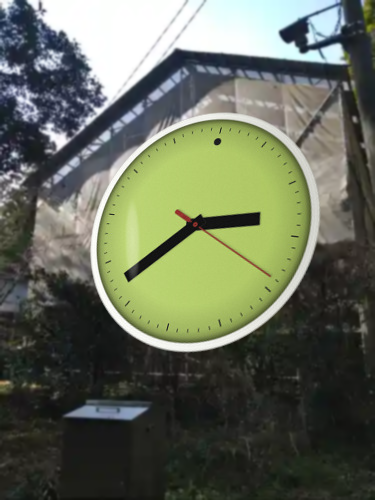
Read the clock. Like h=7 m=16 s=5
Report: h=2 m=37 s=19
